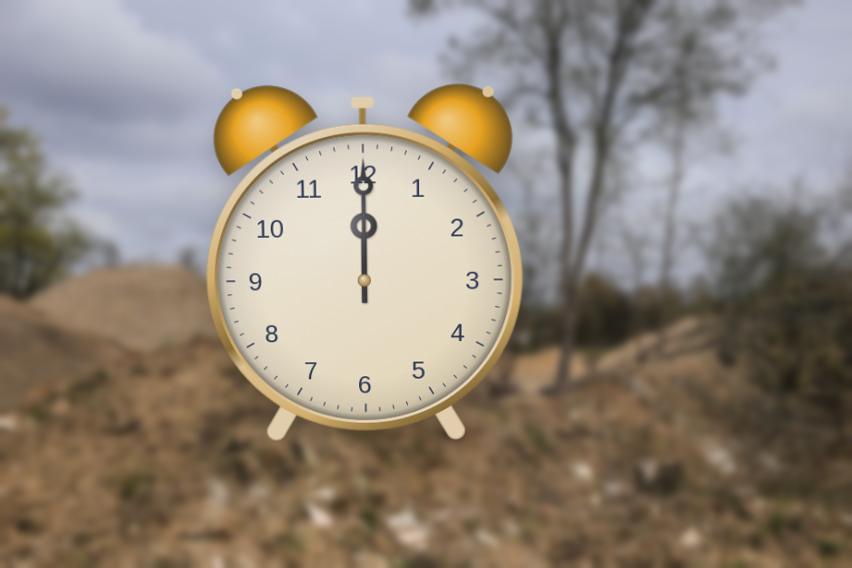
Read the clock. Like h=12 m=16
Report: h=12 m=0
